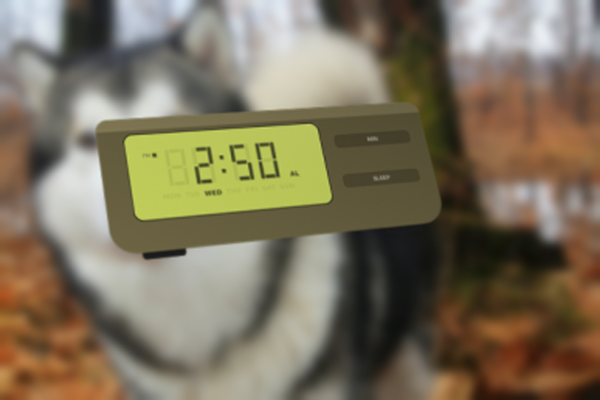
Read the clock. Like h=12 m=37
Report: h=2 m=50
